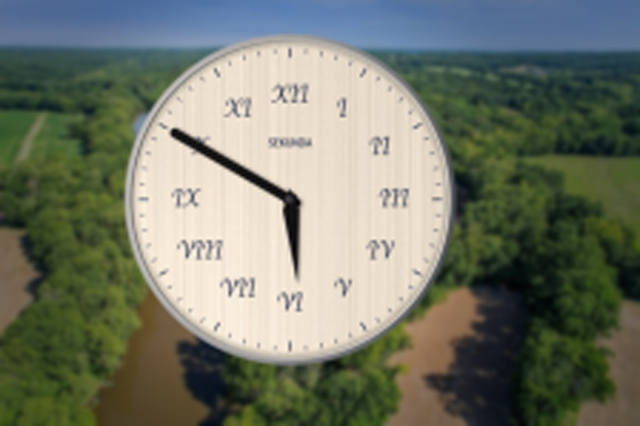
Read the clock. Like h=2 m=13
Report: h=5 m=50
